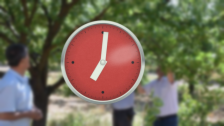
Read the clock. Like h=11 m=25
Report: h=7 m=1
